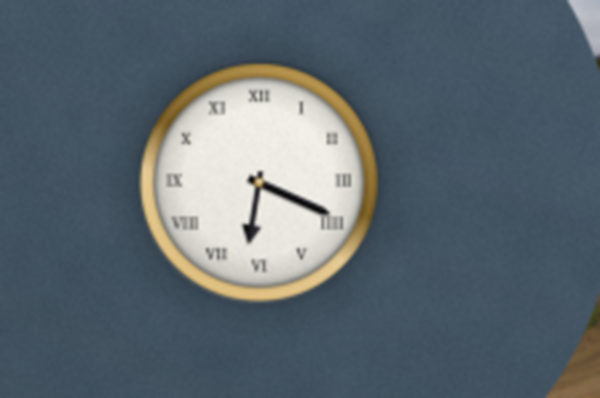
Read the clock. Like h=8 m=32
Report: h=6 m=19
